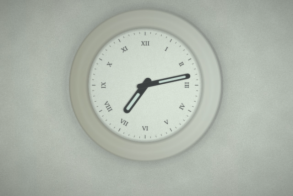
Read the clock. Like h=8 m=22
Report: h=7 m=13
